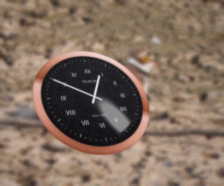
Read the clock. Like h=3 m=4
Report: h=12 m=50
